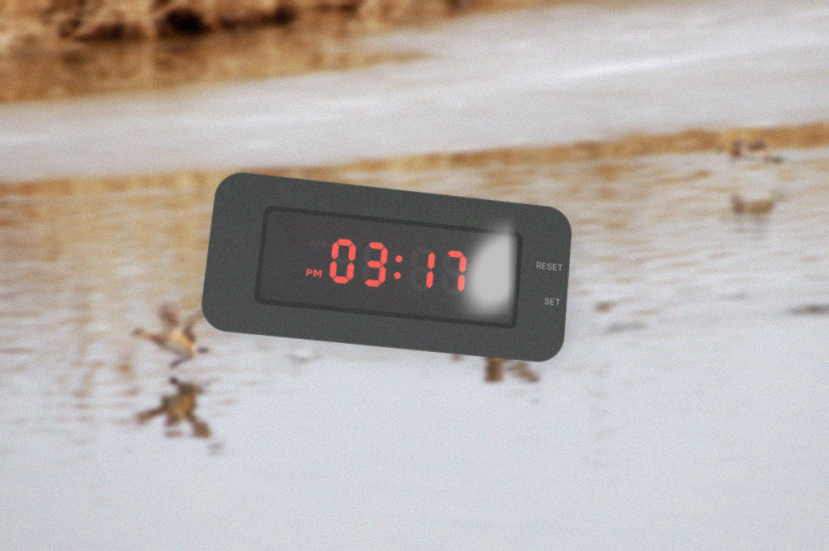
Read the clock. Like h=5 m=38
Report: h=3 m=17
